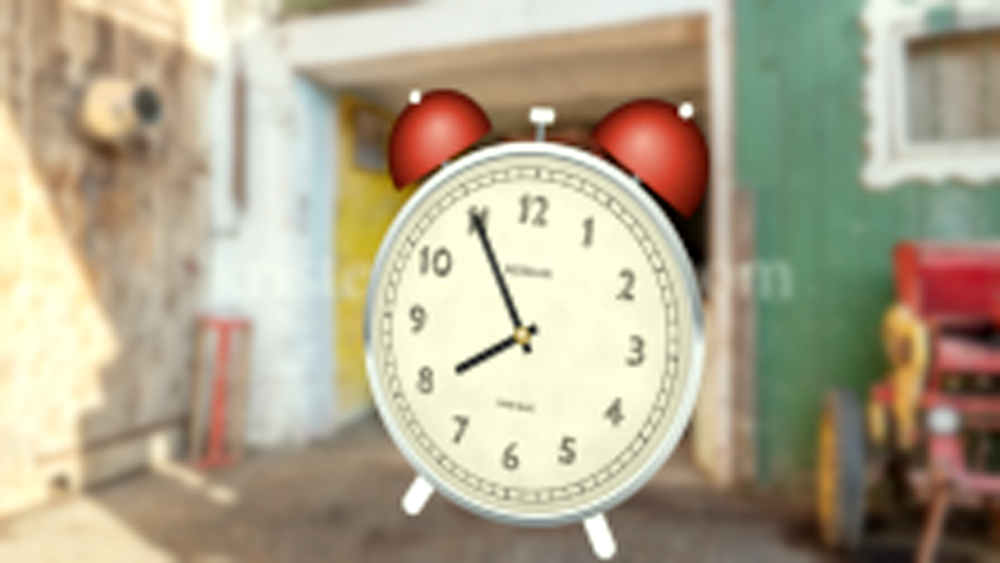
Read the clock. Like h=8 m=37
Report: h=7 m=55
